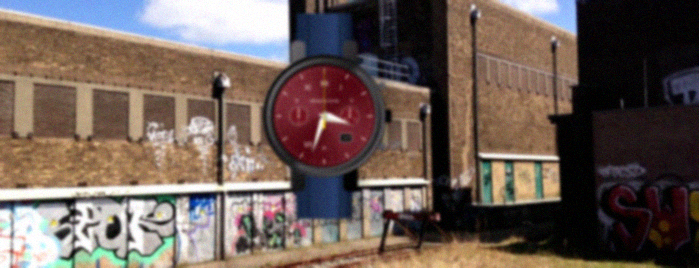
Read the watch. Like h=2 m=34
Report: h=3 m=33
